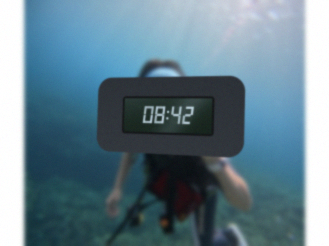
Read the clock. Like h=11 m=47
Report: h=8 m=42
